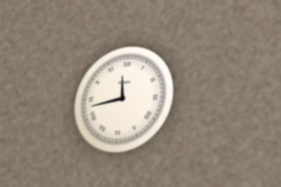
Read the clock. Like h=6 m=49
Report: h=11 m=43
